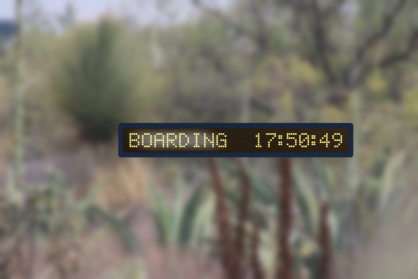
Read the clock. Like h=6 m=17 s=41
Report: h=17 m=50 s=49
